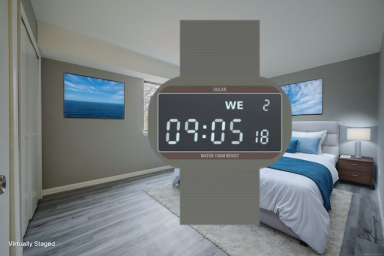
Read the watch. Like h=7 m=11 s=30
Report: h=9 m=5 s=18
